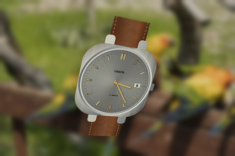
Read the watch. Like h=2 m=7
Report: h=3 m=24
